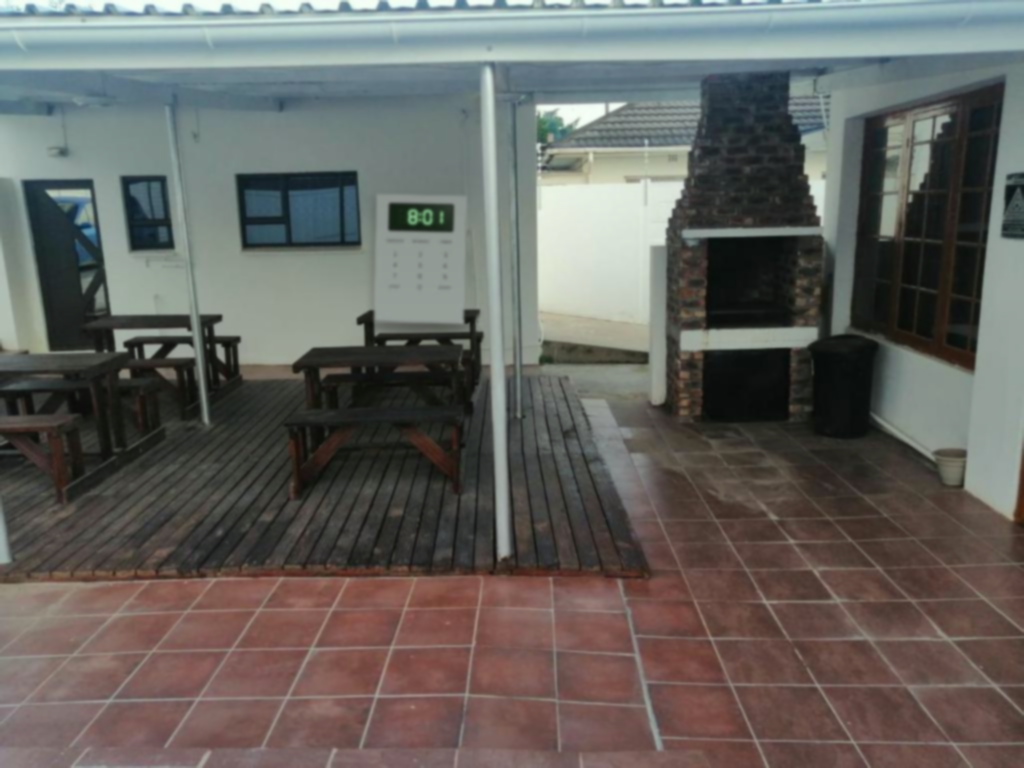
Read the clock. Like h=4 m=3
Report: h=8 m=1
